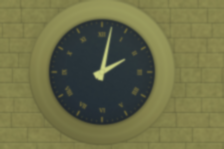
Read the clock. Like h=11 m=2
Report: h=2 m=2
